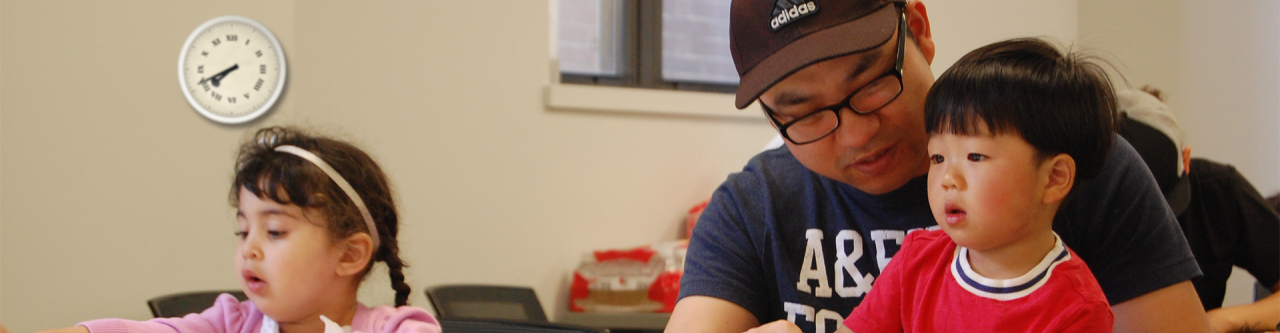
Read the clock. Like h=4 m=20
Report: h=7 m=41
